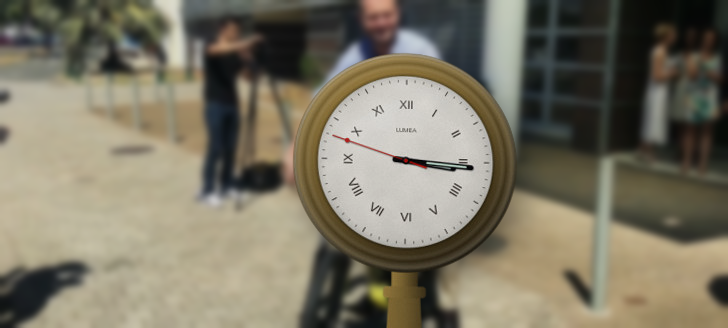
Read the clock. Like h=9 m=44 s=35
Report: h=3 m=15 s=48
